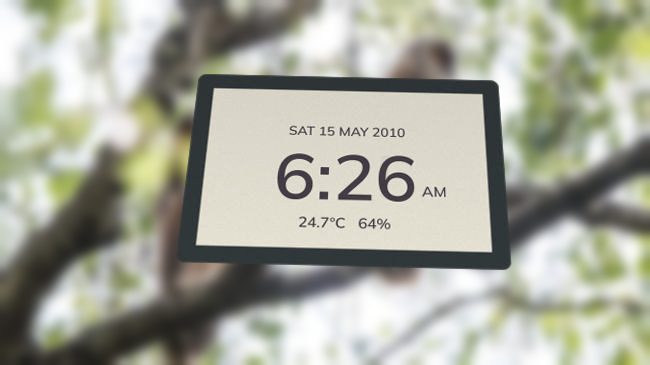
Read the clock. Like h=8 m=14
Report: h=6 m=26
